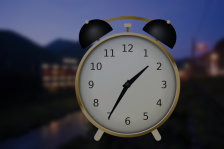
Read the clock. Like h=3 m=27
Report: h=1 m=35
